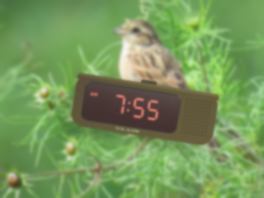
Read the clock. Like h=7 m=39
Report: h=7 m=55
